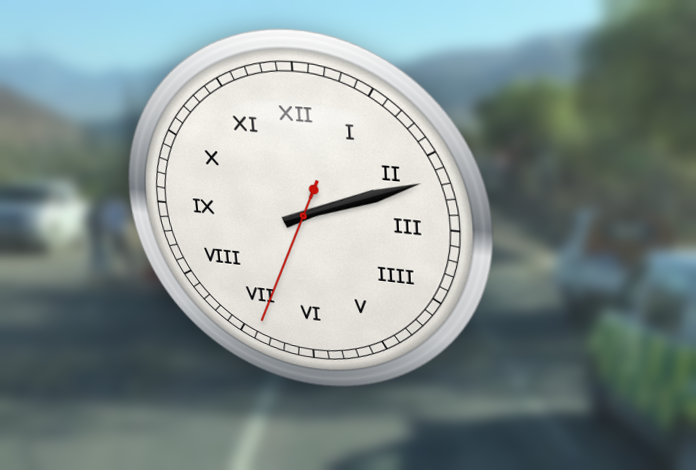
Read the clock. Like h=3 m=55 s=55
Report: h=2 m=11 s=34
